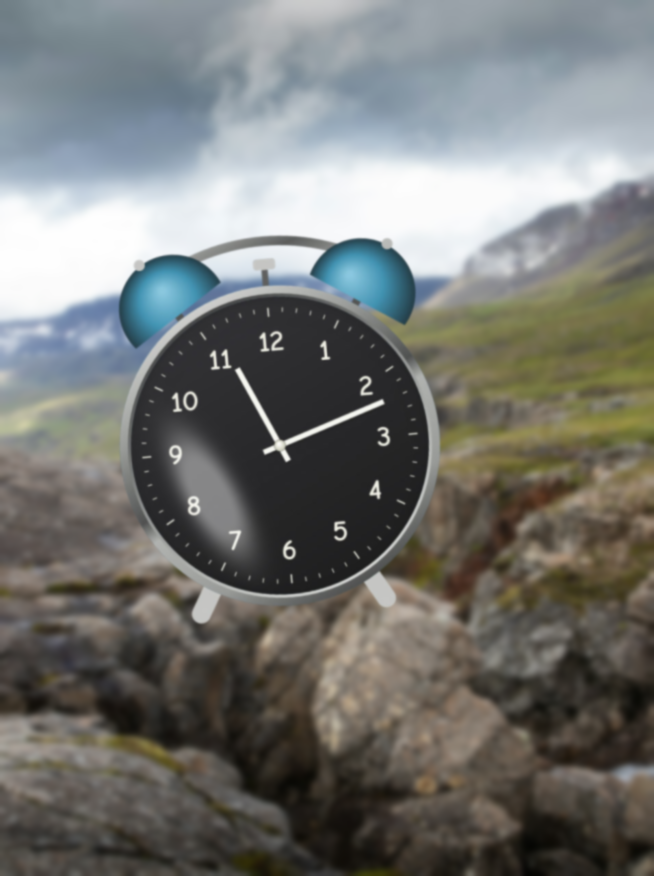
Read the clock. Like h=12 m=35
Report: h=11 m=12
